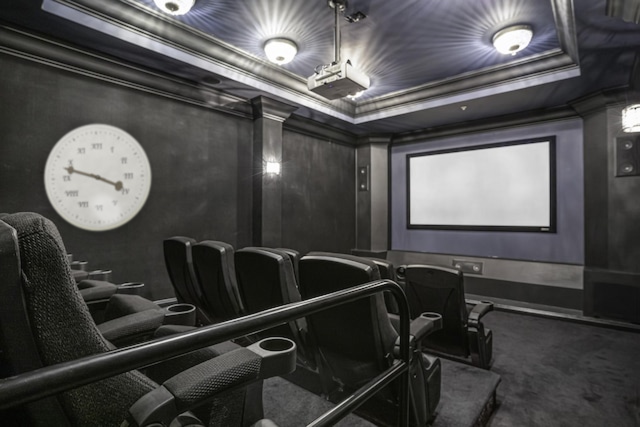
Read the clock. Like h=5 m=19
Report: h=3 m=48
